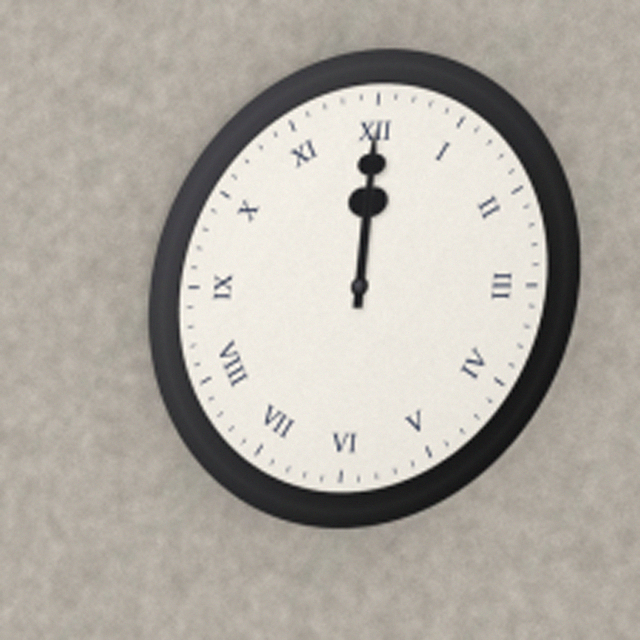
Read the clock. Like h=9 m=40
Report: h=12 m=0
